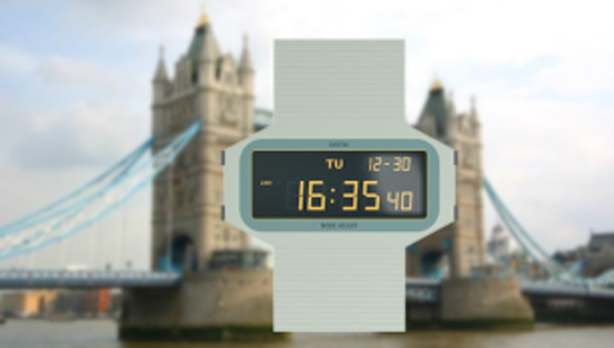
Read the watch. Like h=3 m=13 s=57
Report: h=16 m=35 s=40
